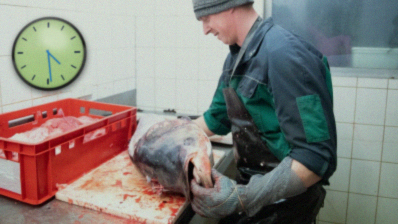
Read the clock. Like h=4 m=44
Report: h=4 m=29
